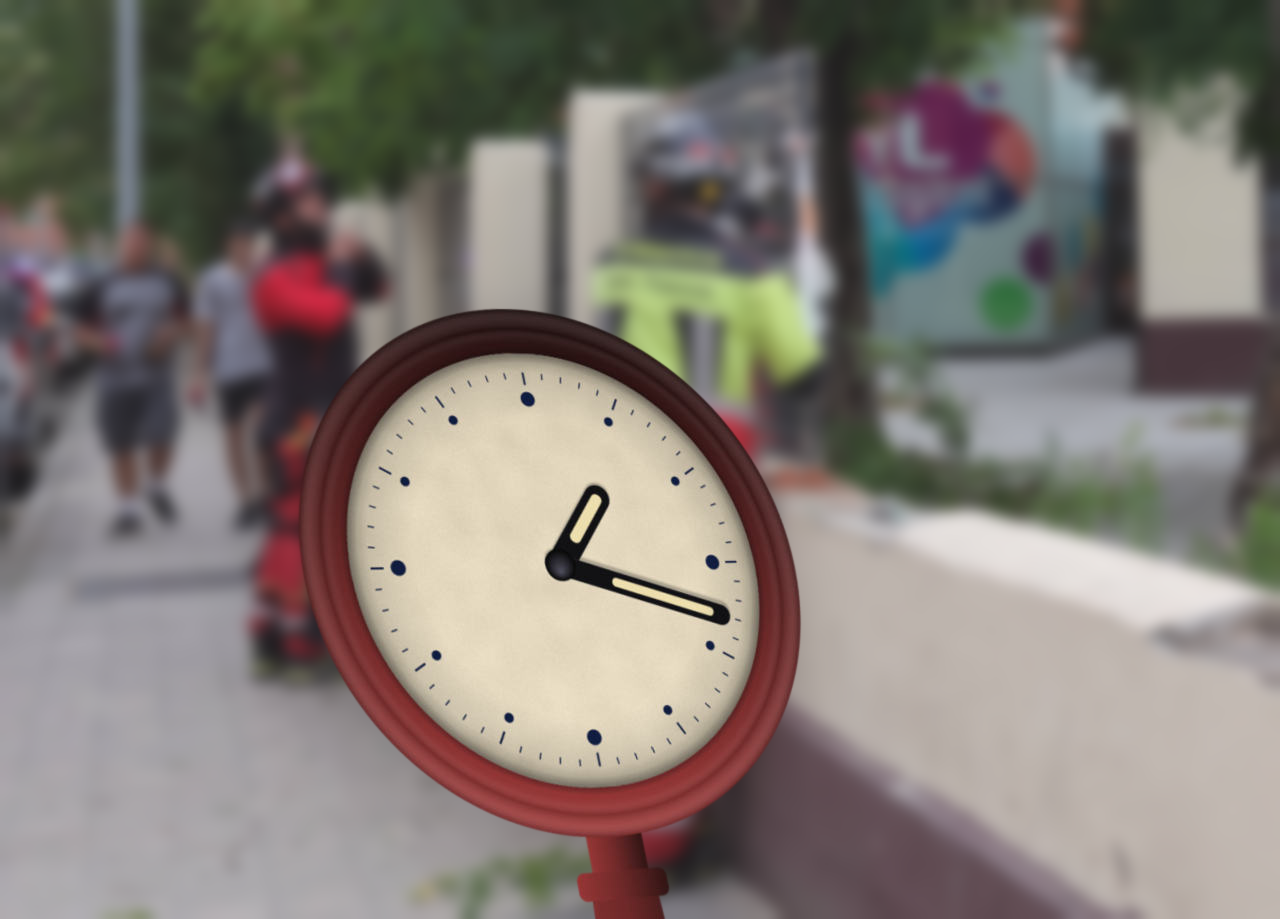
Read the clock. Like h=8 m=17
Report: h=1 m=18
